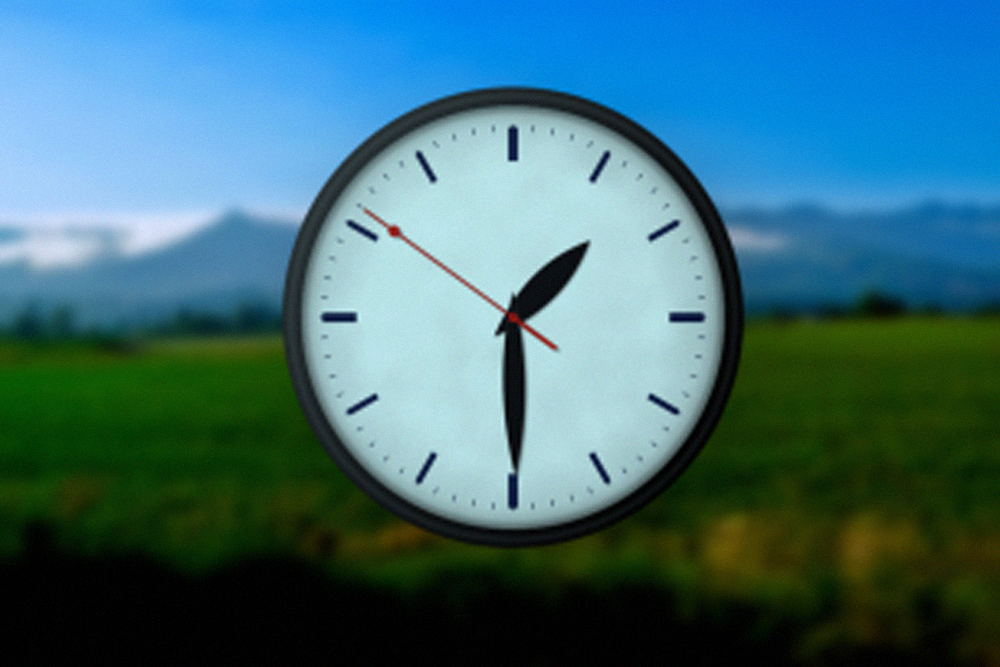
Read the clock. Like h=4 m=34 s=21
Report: h=1 m=29 s=51
